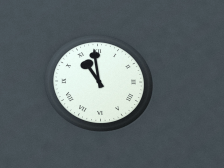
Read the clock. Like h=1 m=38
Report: h=10 m=59
